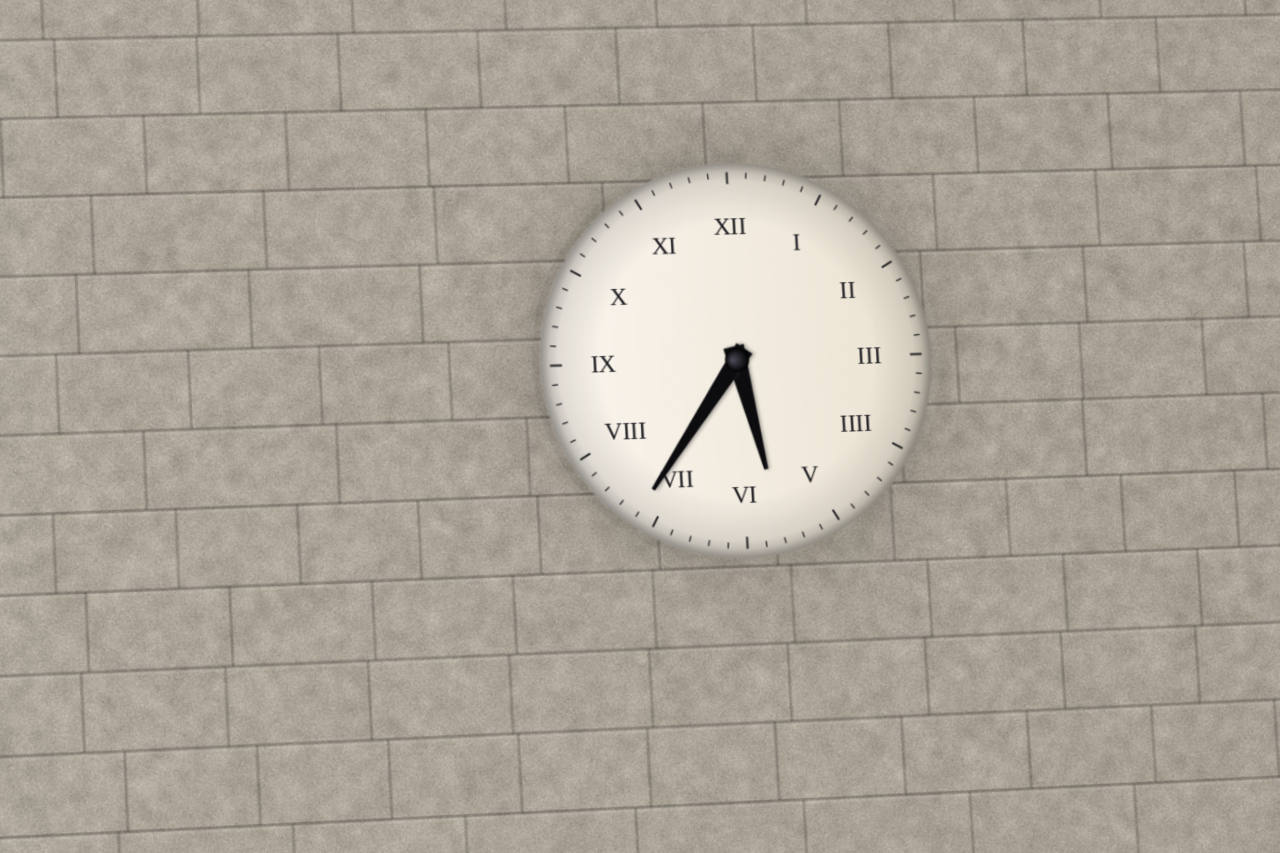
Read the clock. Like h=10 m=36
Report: h=5 m=36
